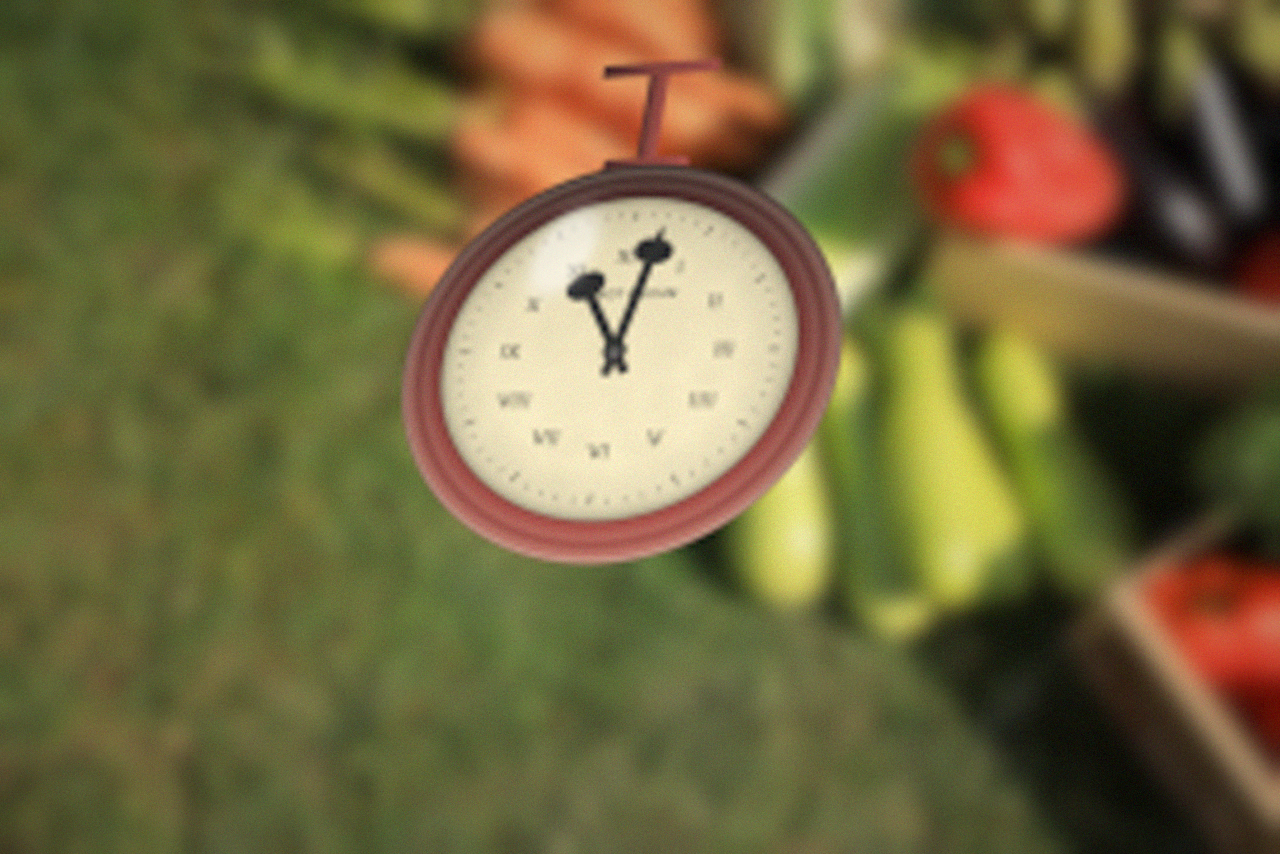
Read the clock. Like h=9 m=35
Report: h=11 m=2
